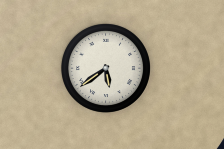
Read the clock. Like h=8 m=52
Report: h=5 m=39
